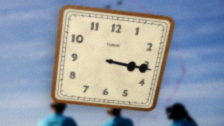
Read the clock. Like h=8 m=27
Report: h=3 m=16
